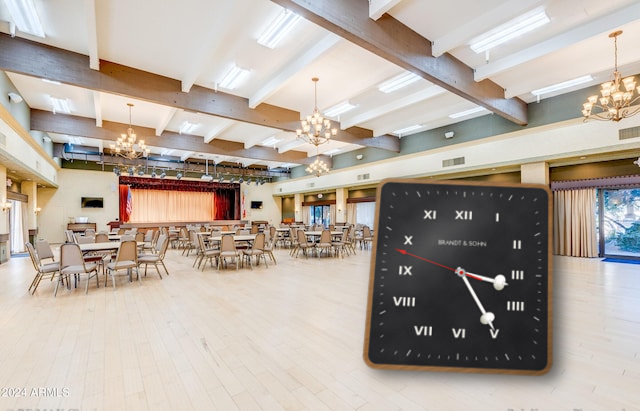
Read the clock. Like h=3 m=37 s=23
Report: h=3 m=24 s=48
